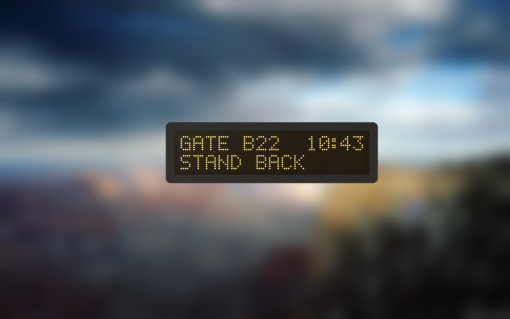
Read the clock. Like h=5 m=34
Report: h=10 m=43
